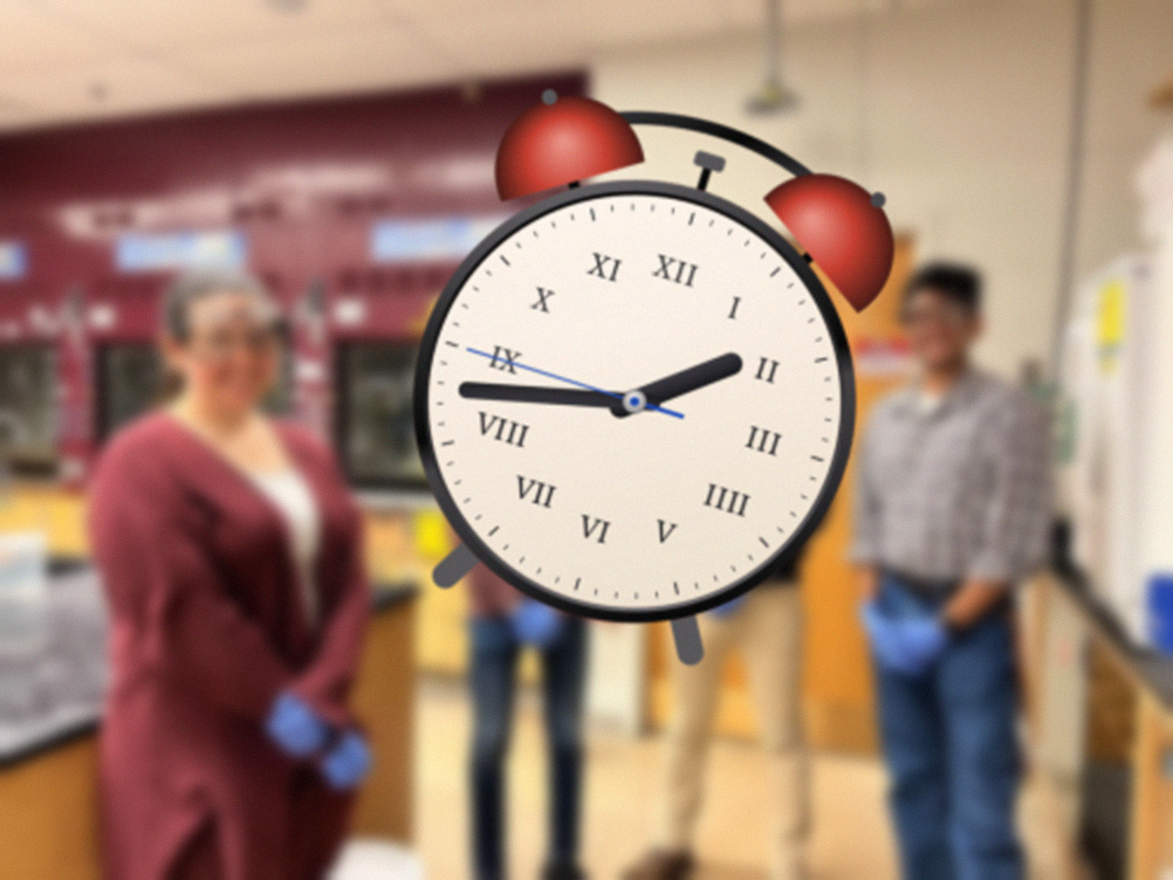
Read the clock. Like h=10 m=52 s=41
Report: h=1 m=42 s=45
